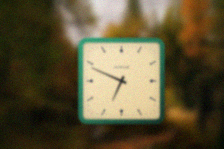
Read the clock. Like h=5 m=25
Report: h=6 m=49
